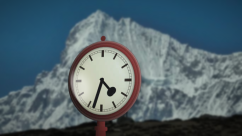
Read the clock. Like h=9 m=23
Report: h=4 m=33
